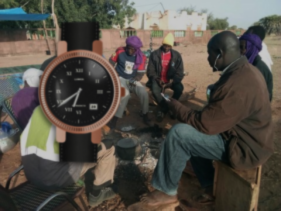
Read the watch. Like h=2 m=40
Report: h=6 m=39
